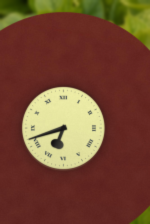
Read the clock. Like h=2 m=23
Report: h=6 m=42
